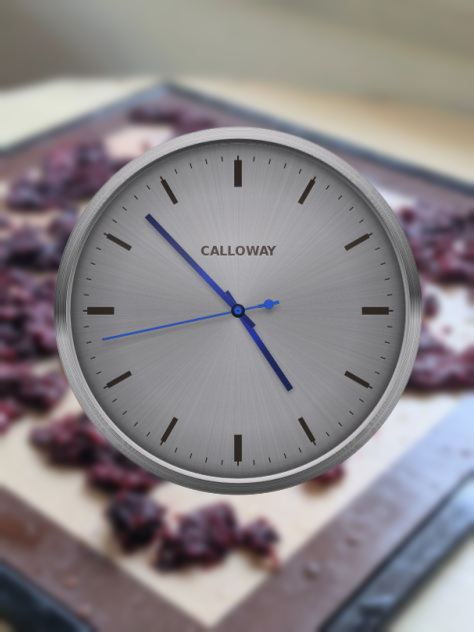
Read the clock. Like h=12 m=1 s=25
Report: h=4 m=52 s=43
